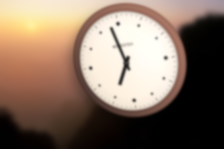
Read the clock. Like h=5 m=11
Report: h=6 m=58
